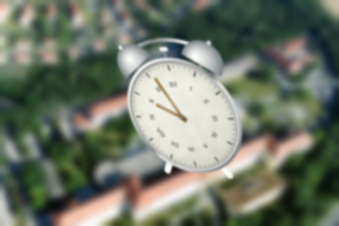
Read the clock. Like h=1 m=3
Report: h=9 m=56
